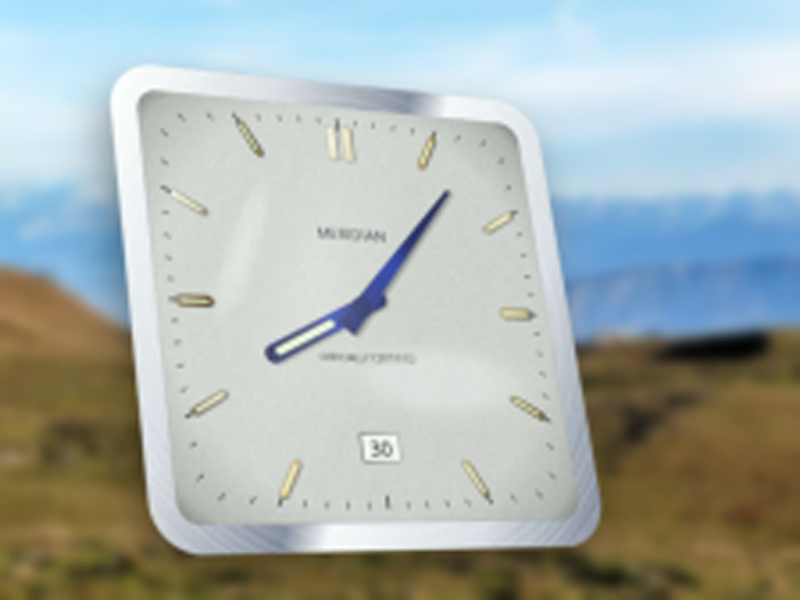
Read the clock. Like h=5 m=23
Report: h=8 m=7
